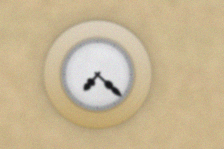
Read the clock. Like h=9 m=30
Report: h=7 m=22
